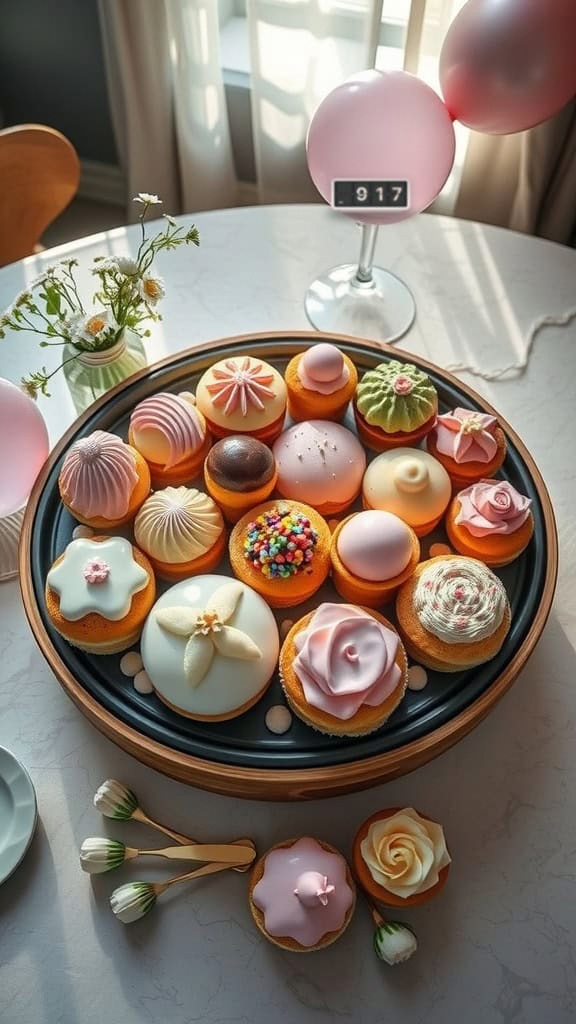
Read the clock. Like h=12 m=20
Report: h=9 m=17
